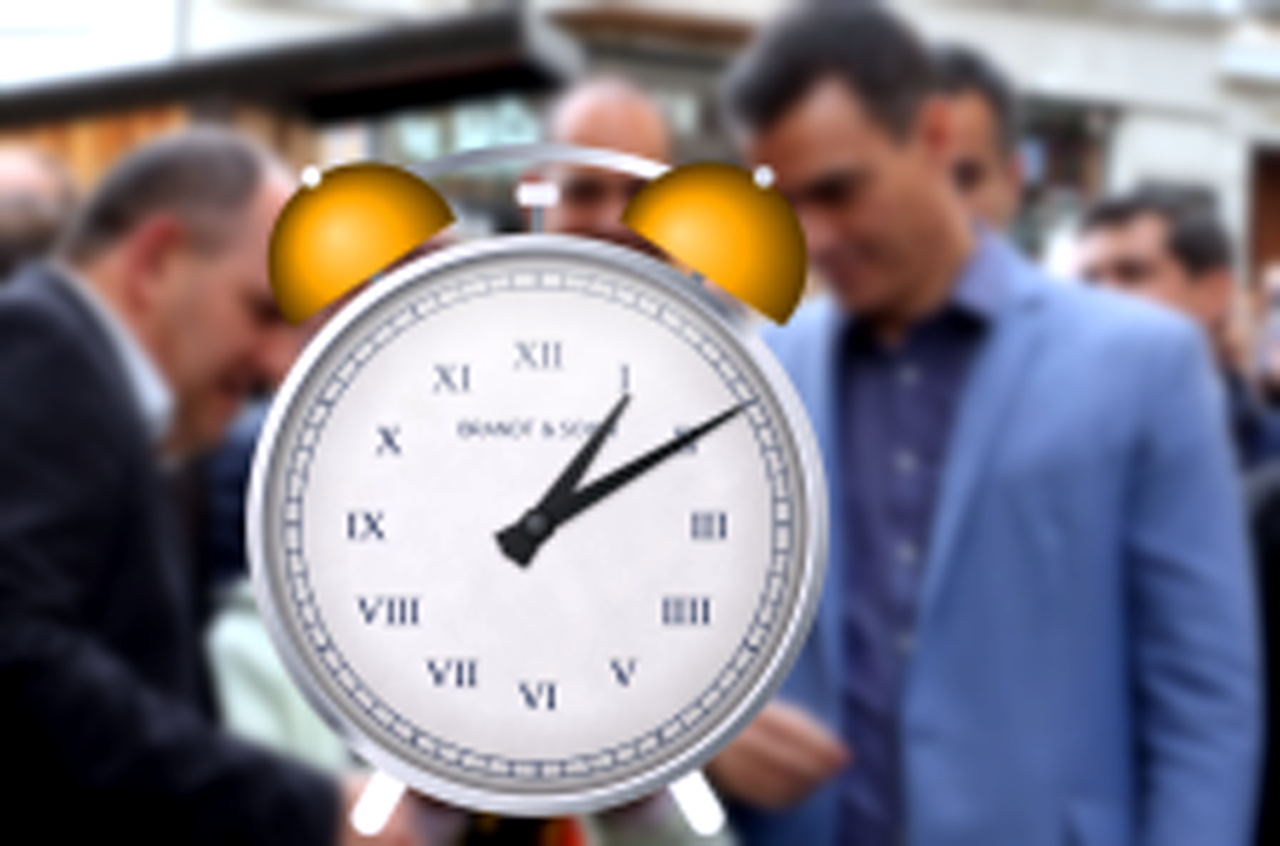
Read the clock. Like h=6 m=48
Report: h=1 m=10
